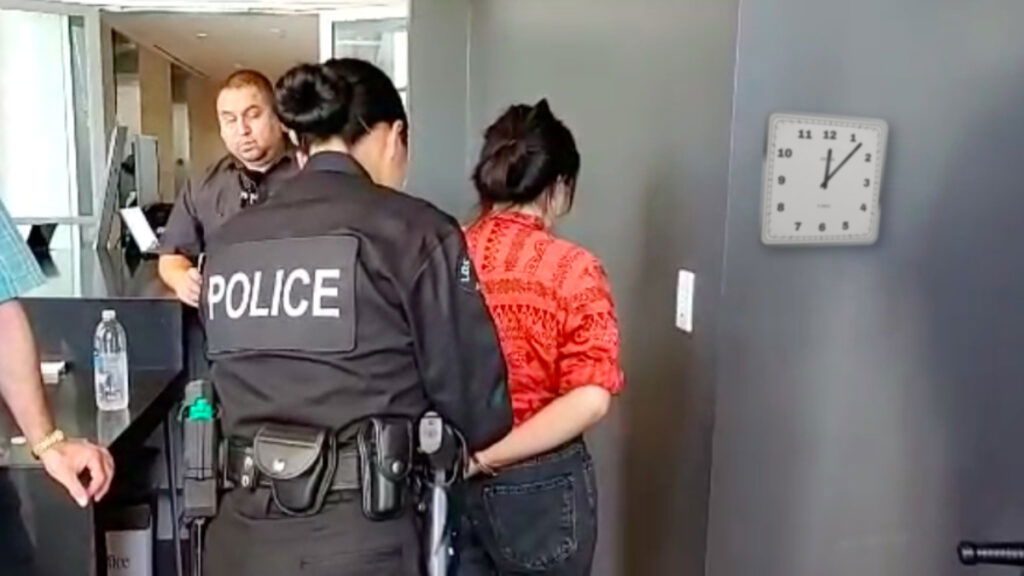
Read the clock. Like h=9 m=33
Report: h=12 m=7
